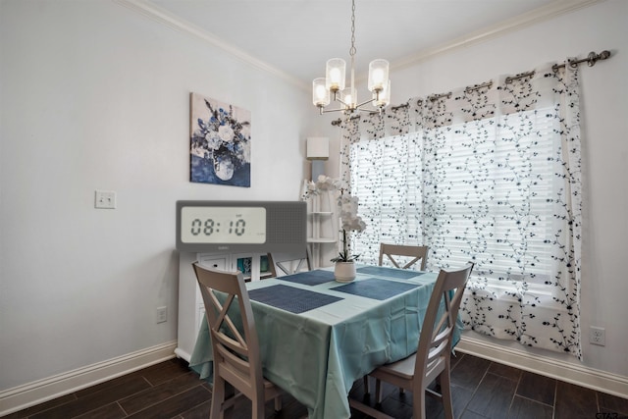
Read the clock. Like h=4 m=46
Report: h=8 m=10
